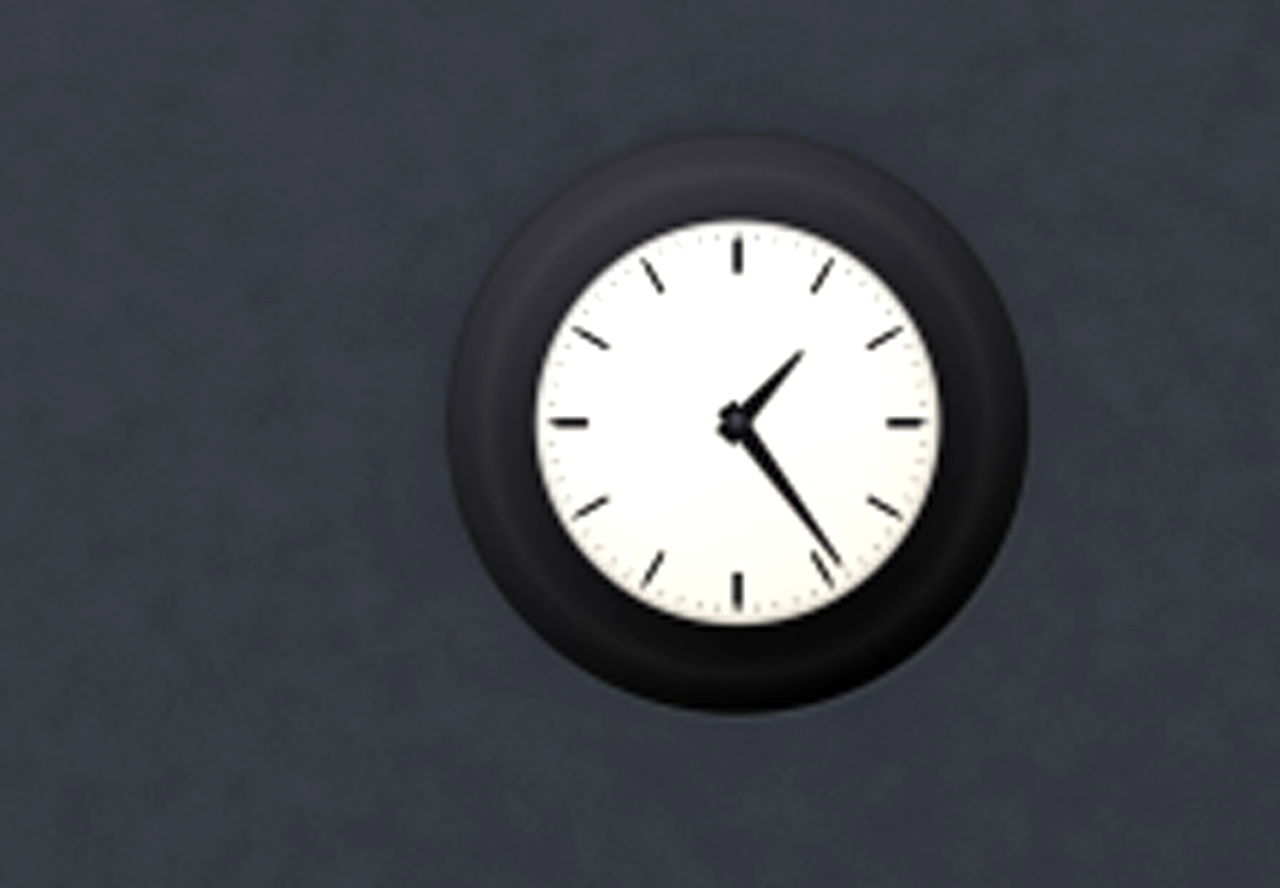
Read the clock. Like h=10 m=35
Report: h=1 m=24
